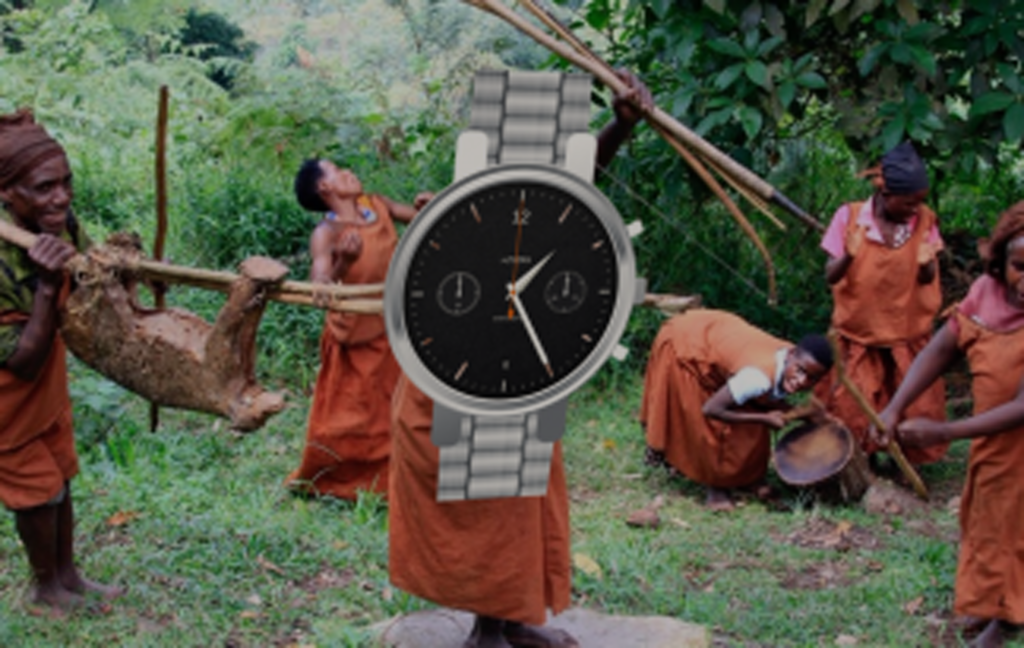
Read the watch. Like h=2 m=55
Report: h=1 m=25
